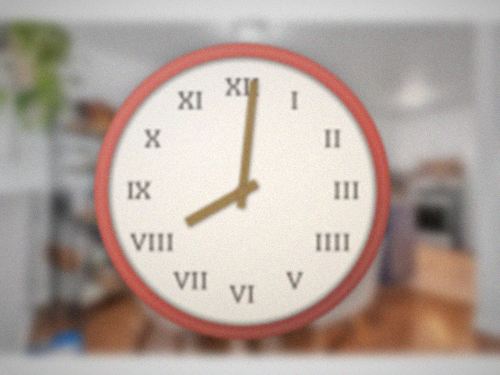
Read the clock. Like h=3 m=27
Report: h=8 m=1
